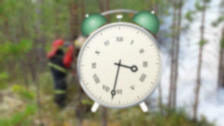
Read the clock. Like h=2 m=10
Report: h=3 m=32
